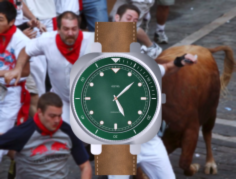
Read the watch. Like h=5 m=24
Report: h=5 m=8
